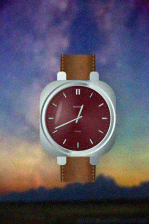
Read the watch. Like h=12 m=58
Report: h=12 m=41
